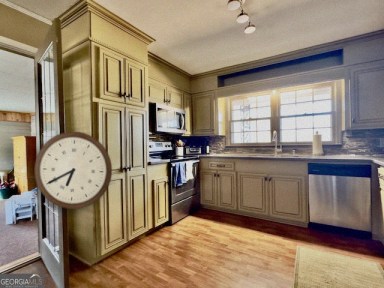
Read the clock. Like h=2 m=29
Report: h=6 m=40
